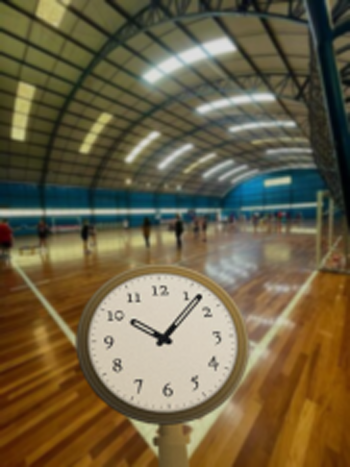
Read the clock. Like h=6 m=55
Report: h=10 m=7
